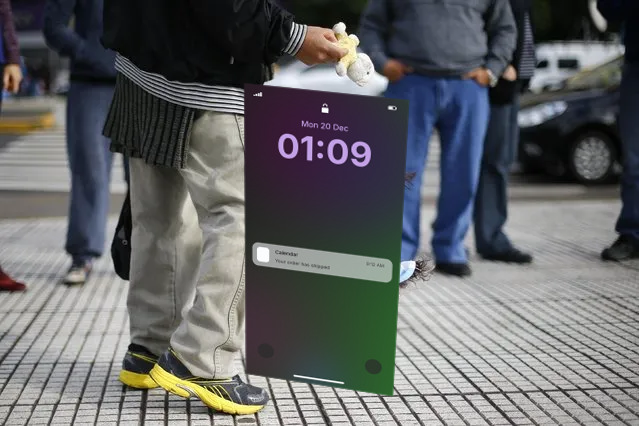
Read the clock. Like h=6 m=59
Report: h=1 m=9
